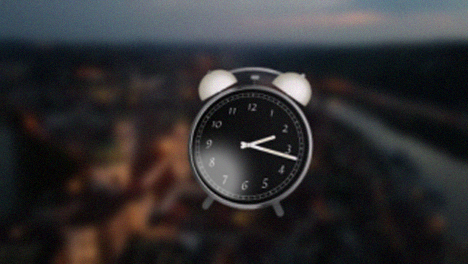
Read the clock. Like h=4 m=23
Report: h=2 m=17
